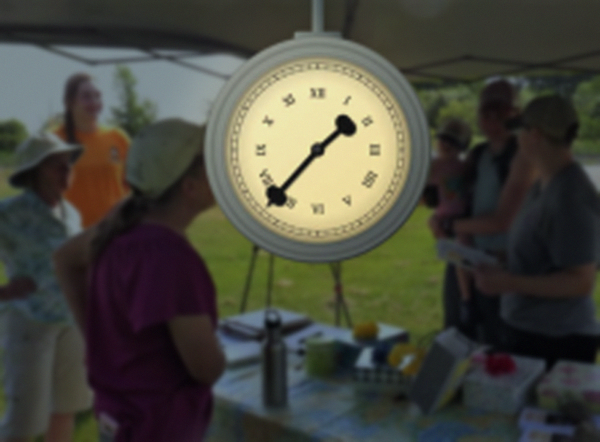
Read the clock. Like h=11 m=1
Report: h=1 m=37
